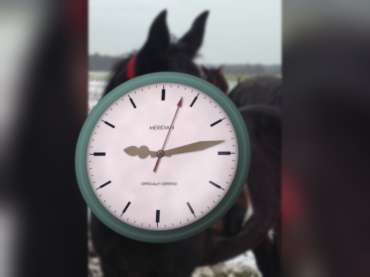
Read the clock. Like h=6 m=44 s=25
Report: h=9 m=13 s=3
